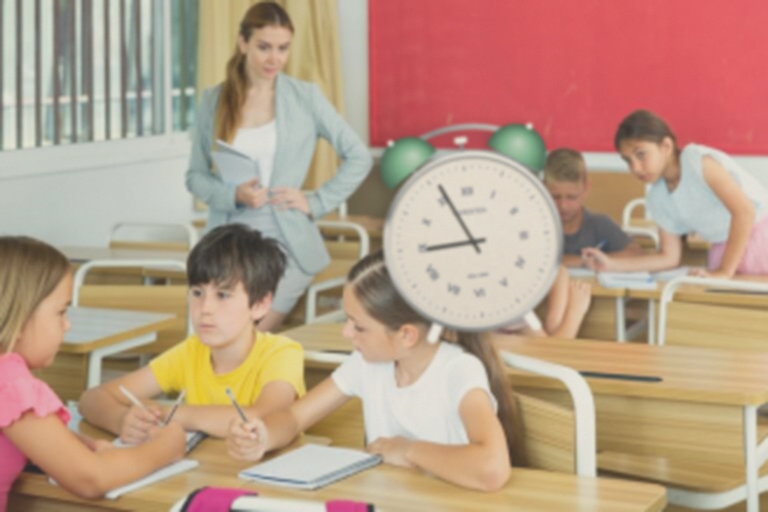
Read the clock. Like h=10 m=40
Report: h=8 m=56
